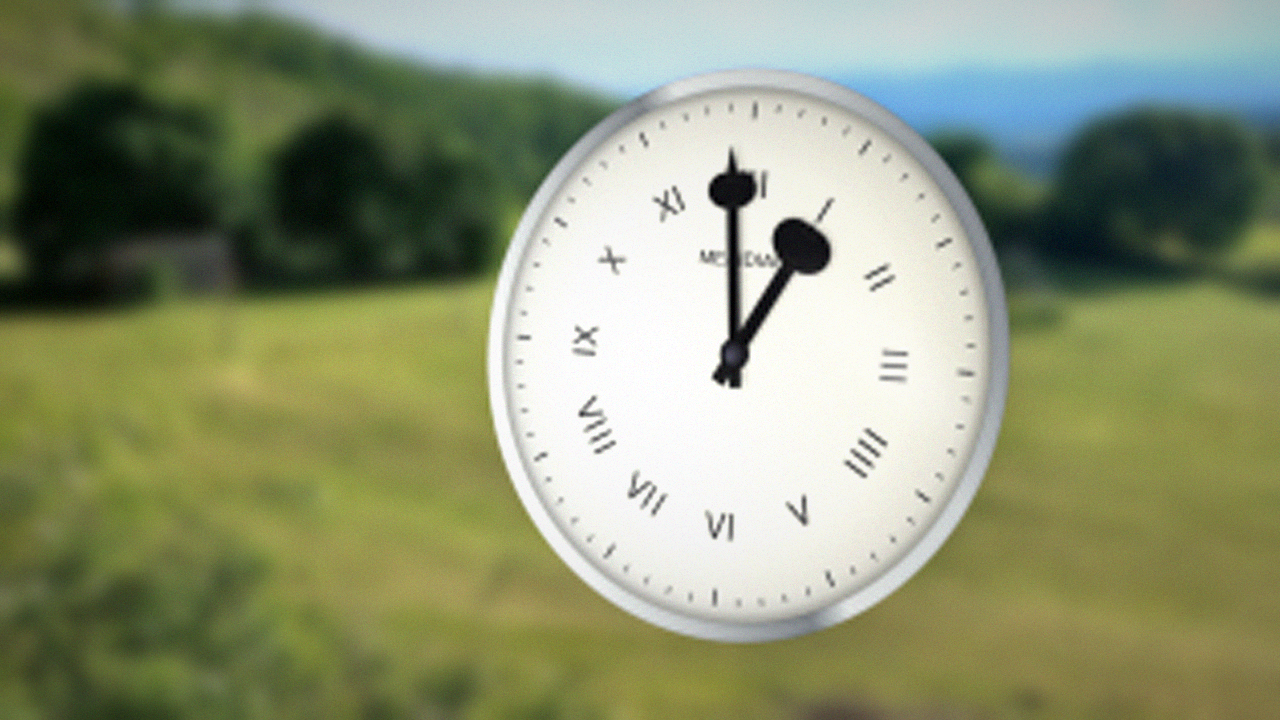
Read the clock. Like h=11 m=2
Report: h=12 m=59
